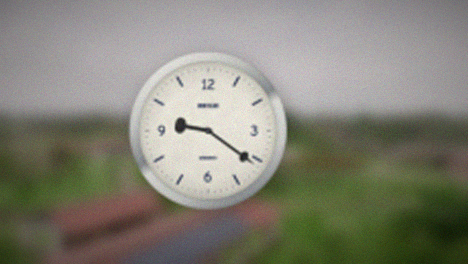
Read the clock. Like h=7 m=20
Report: h=9 m=21
